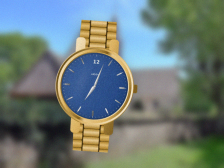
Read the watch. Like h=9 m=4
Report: h=7 m=3
